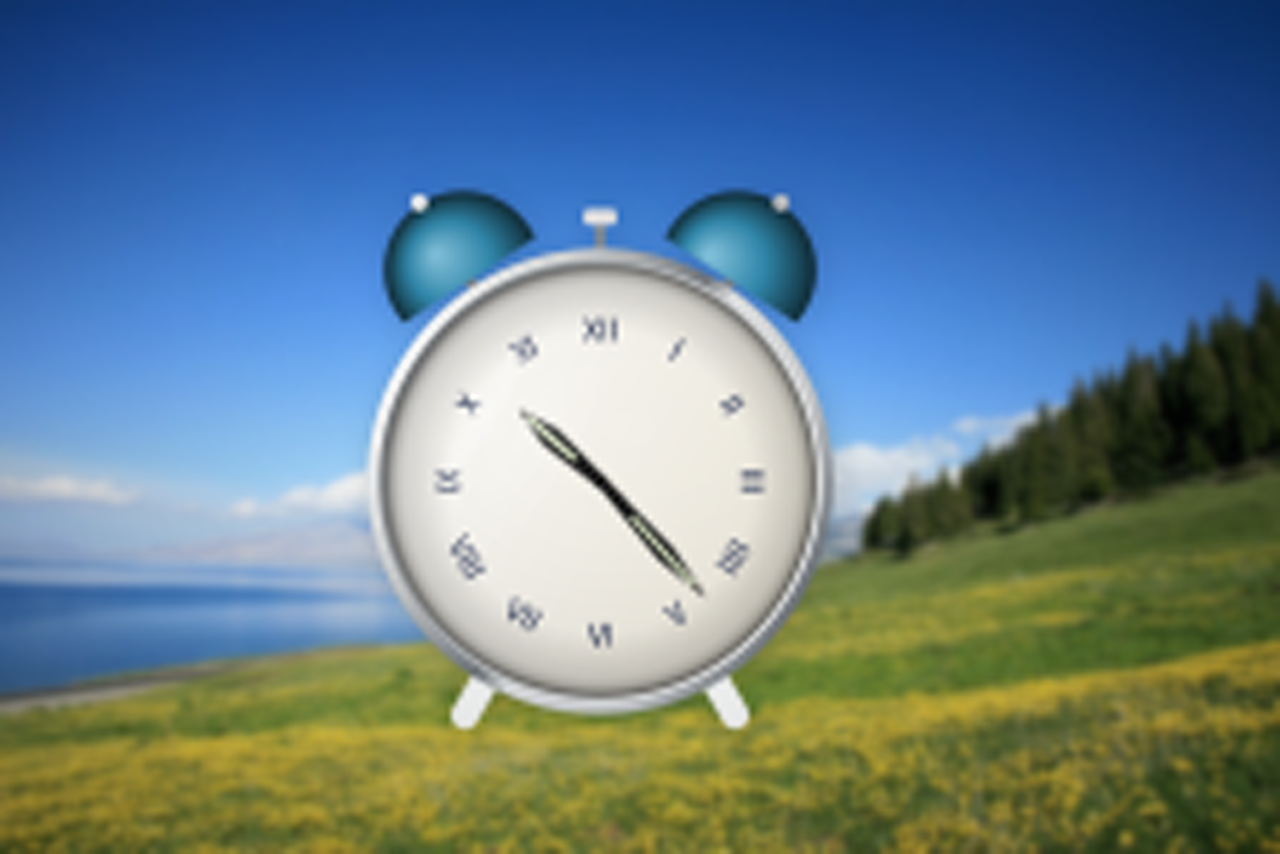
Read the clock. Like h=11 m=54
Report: h=10 m=23
